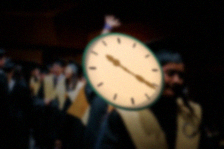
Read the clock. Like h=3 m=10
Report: h=10 m=21
